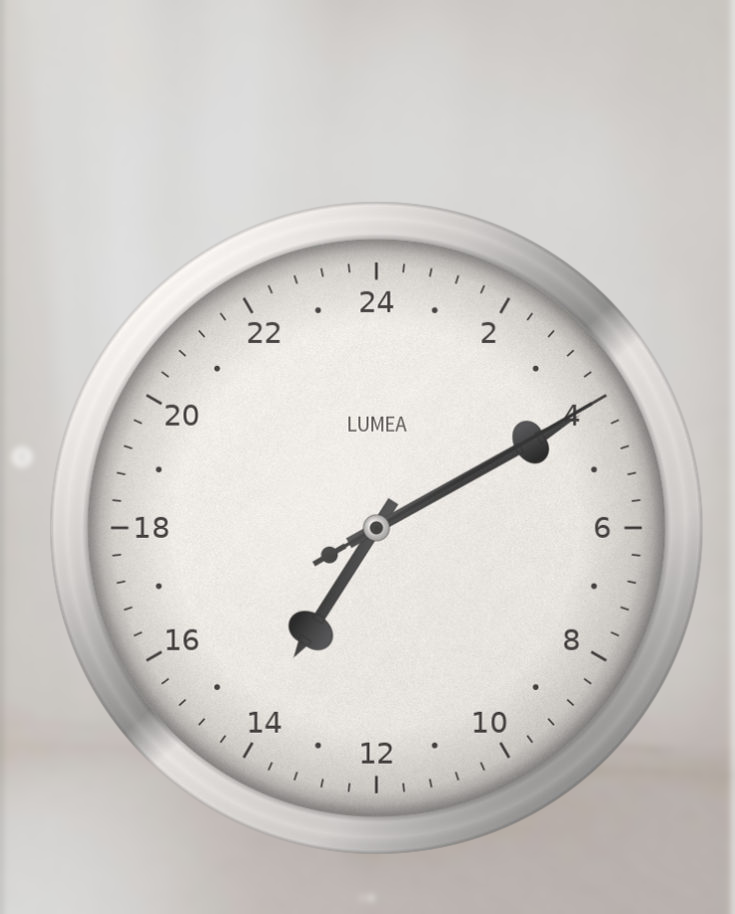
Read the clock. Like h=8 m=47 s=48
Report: h=14 m=10 s=10
